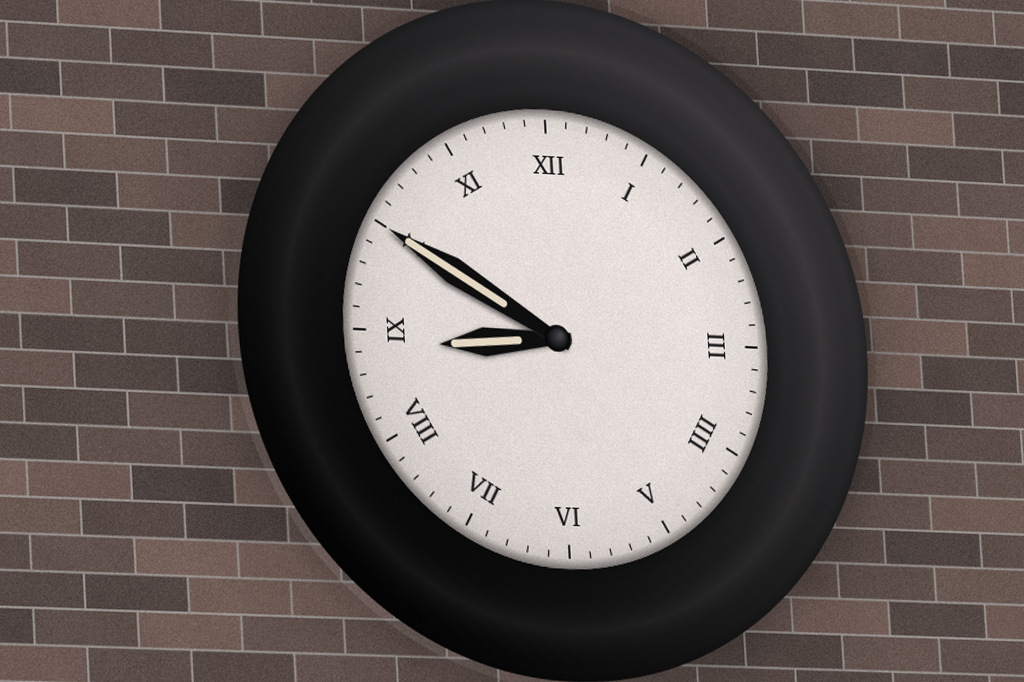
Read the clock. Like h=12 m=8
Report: h=8 m=50
